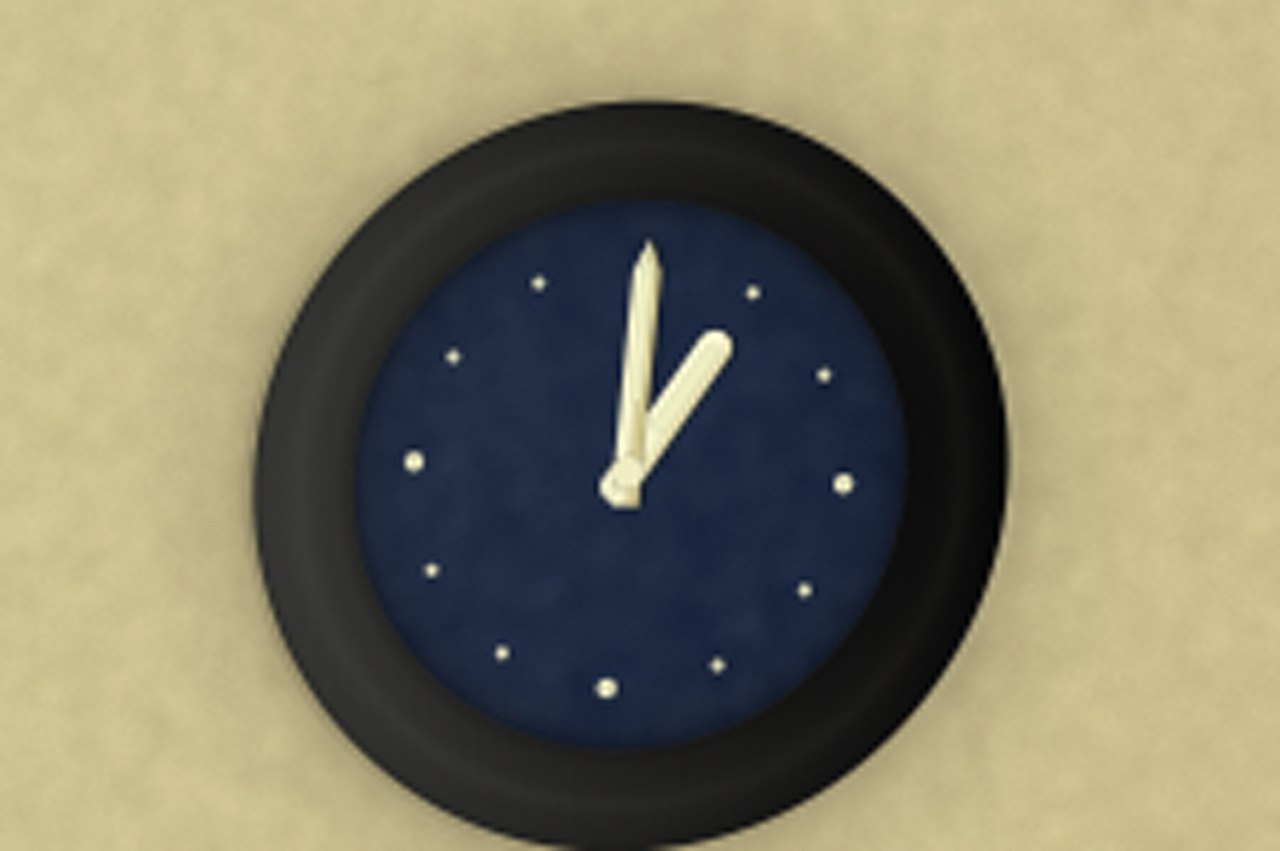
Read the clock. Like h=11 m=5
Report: h=1 m=0
